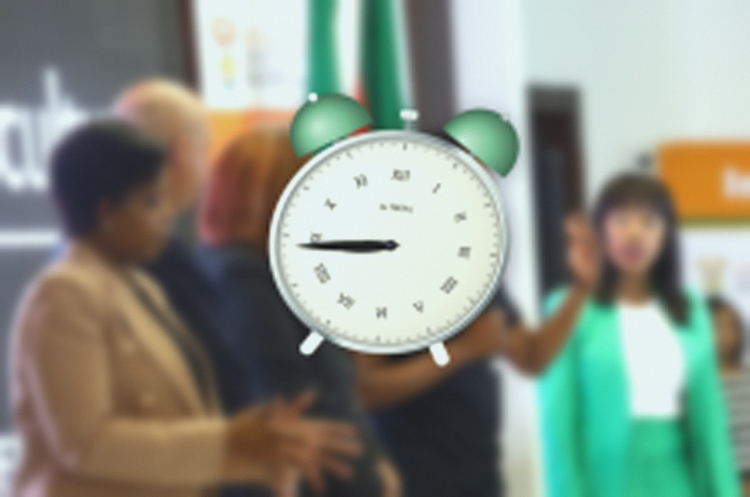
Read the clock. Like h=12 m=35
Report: h=8 m=44
